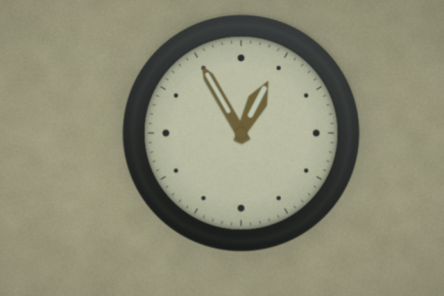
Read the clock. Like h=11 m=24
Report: h=12 m=55
